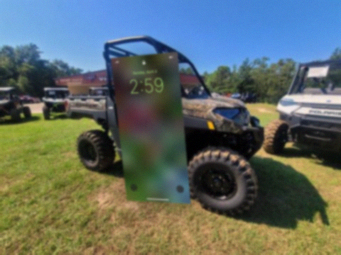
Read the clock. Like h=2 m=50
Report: h=2 m=59
